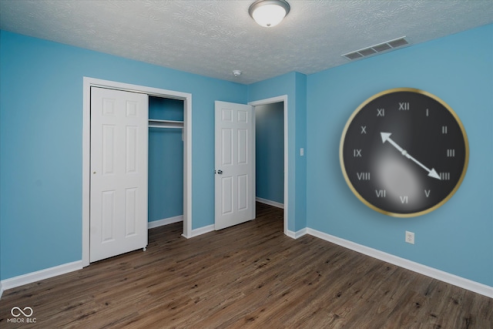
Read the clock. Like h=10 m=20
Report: h=10 m=21
